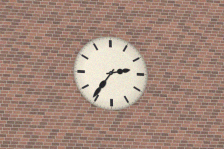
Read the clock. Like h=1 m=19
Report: h=2 m=36
